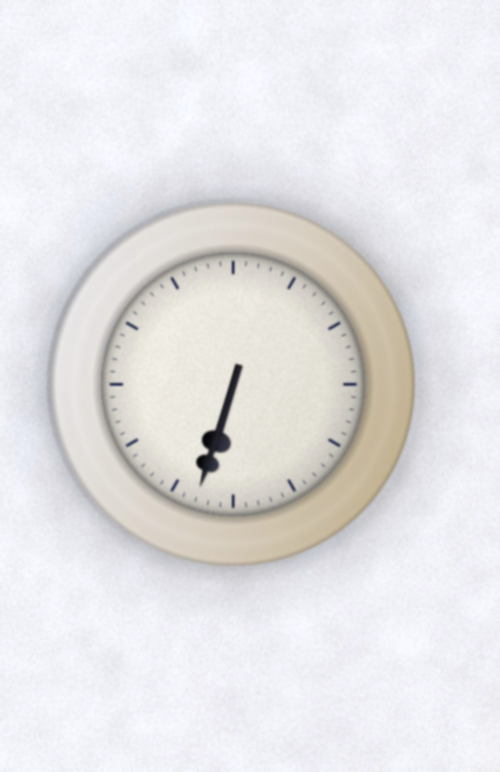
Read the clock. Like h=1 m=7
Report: h=6 m=33
